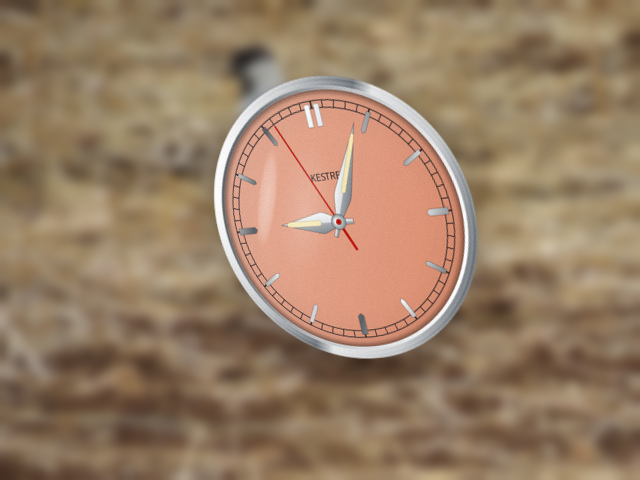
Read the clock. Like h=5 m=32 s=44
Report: h=9 m=3 s=56
